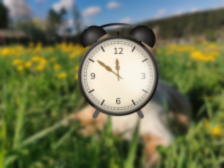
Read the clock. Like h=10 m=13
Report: h=11 m=51
